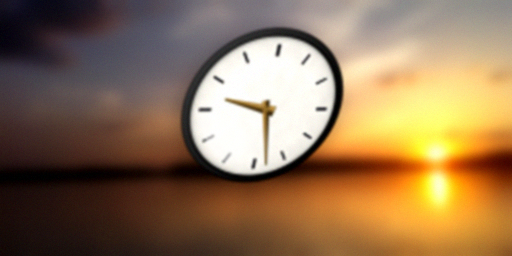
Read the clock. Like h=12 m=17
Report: h=9 m=28
